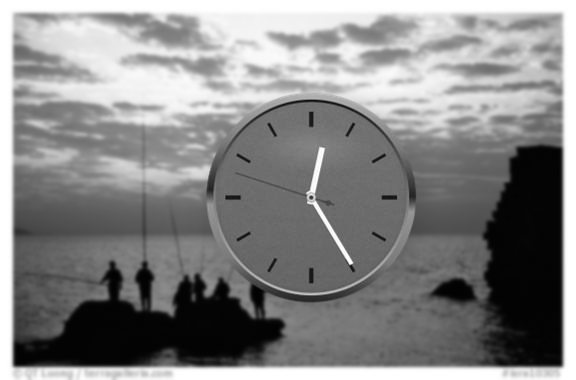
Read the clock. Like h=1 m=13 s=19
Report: h=12 m=24 s=48
